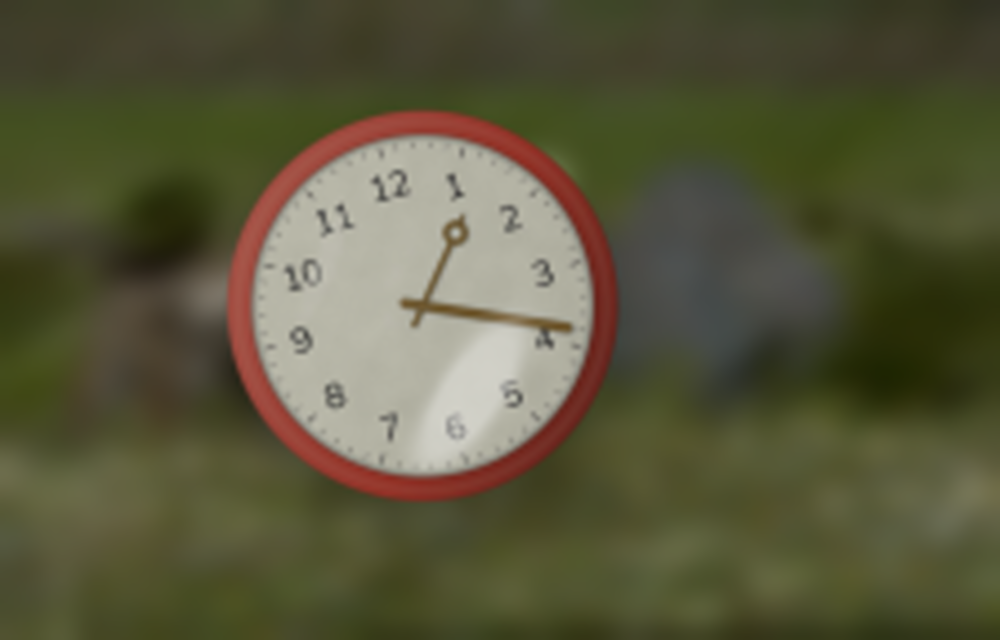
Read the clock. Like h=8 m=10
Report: h=1 m=19
